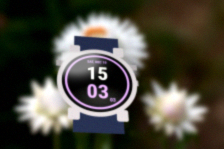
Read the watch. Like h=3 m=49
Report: h=15 m=3
